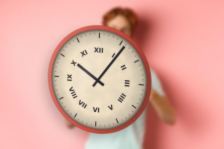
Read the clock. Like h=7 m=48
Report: h=10 m=6
